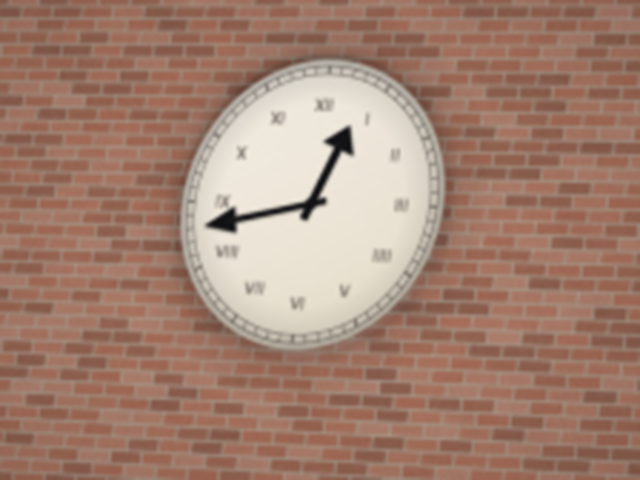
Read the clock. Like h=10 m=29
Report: h=12 m=43
